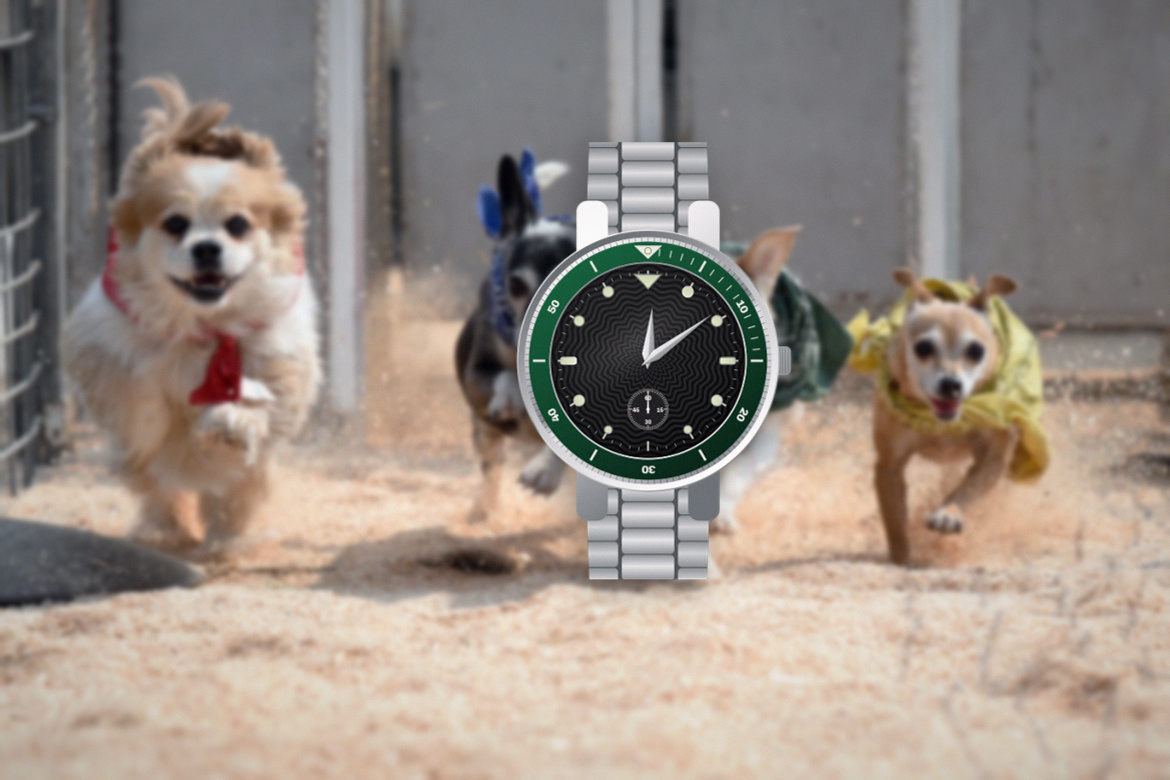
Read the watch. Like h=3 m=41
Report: h=12 m=9
